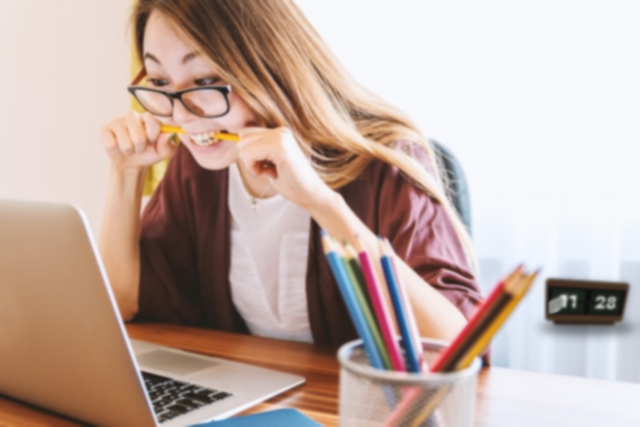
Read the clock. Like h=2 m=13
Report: h=11 m=28
